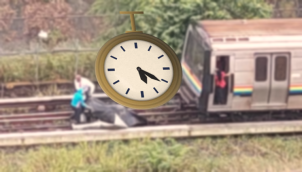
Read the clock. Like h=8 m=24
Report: h=5 m=21
